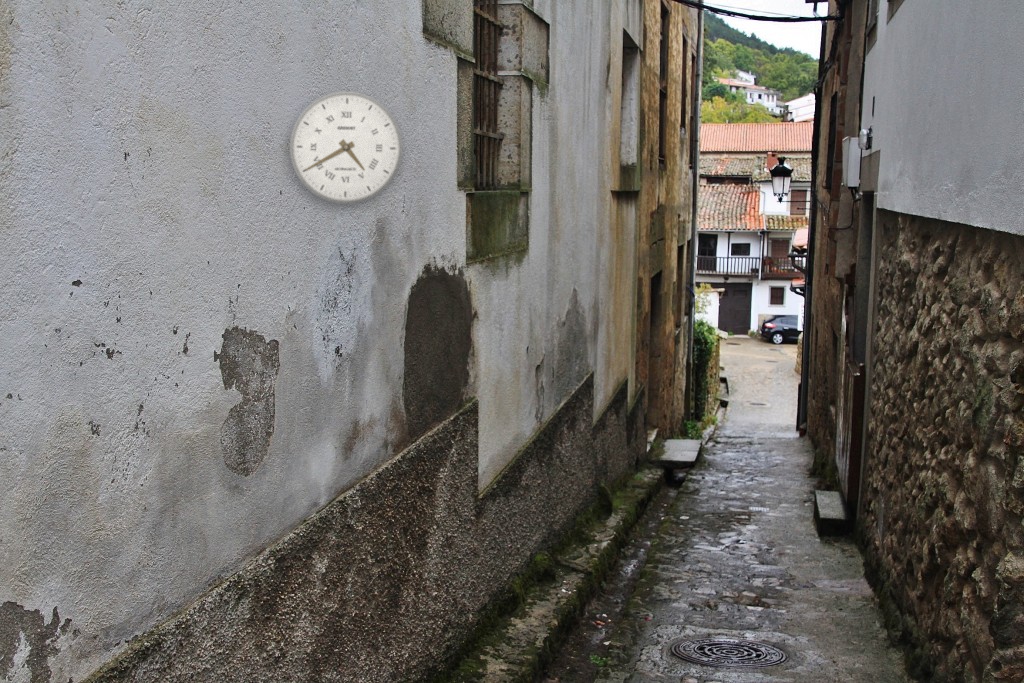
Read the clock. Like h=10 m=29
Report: h=4 m=40
